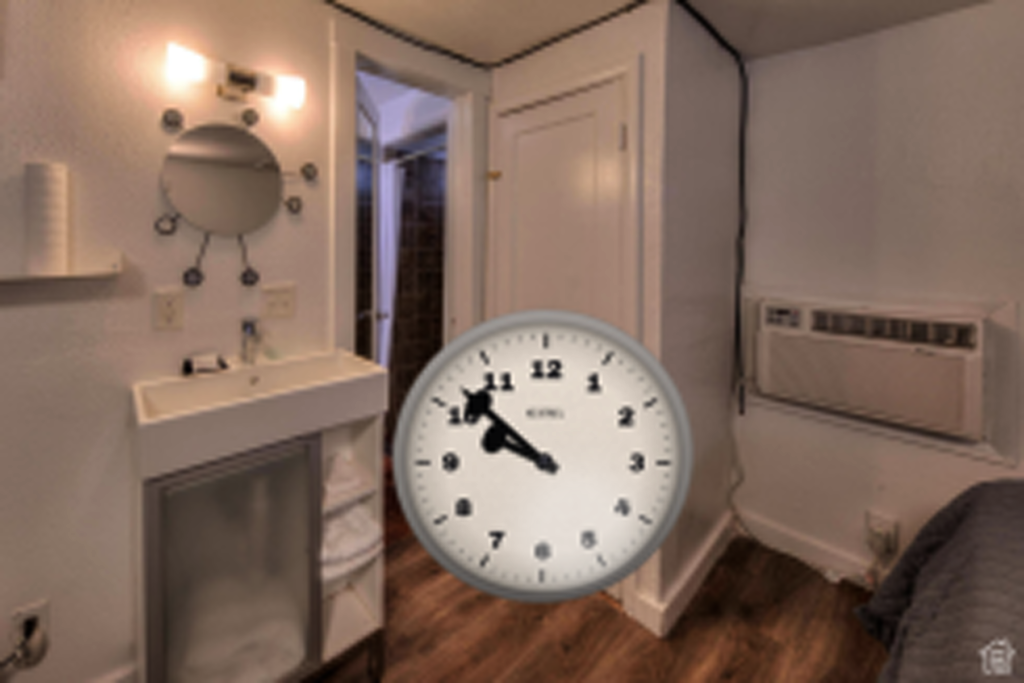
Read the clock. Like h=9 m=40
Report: h=9 m=52
